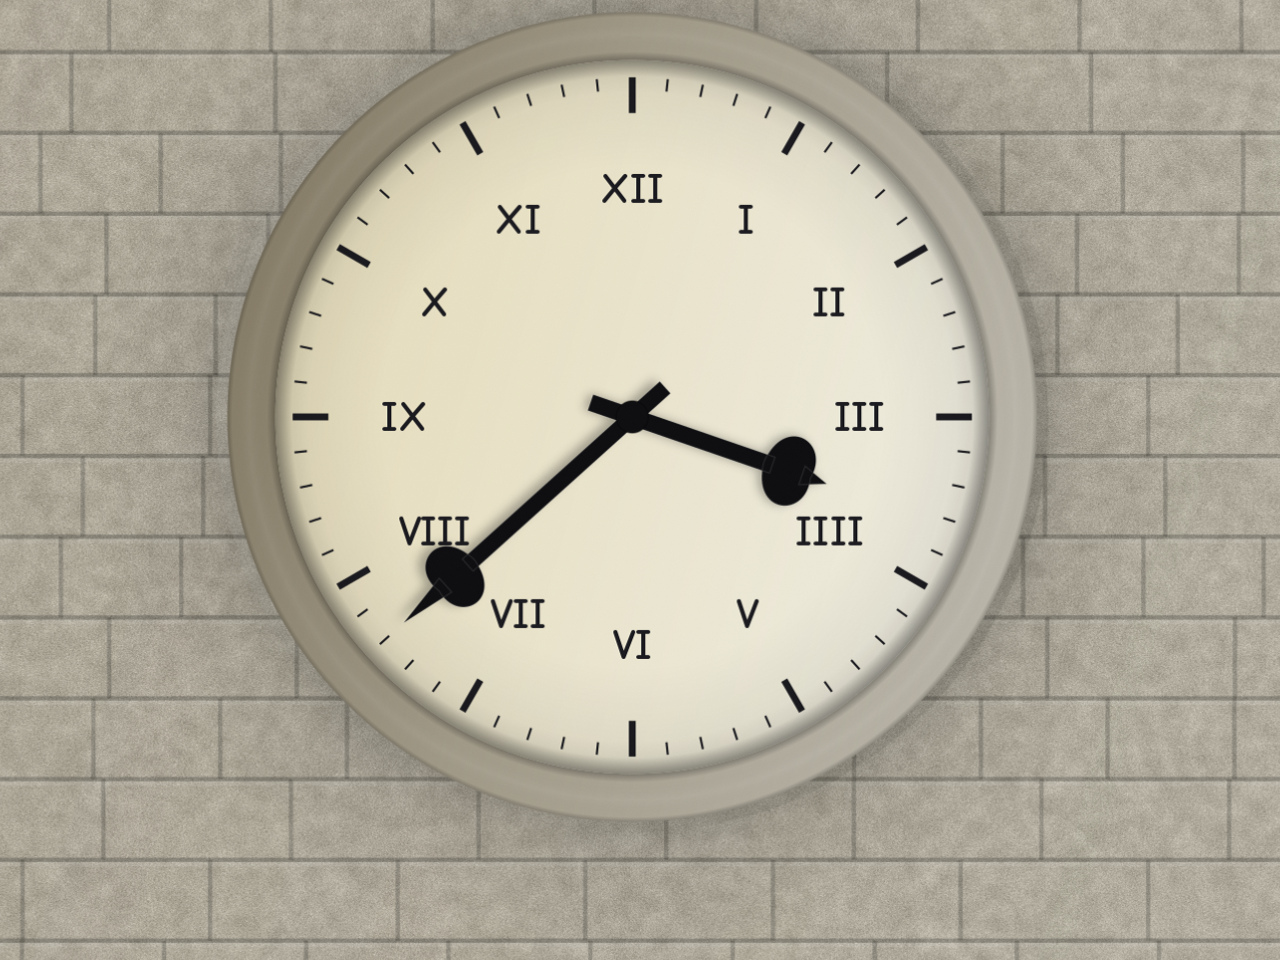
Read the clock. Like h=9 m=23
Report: h=3 m=38
